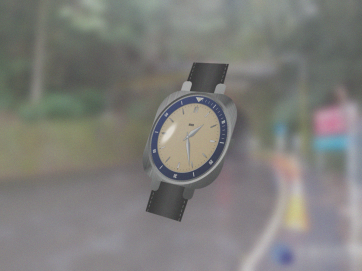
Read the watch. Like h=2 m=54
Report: h=1 m=26
